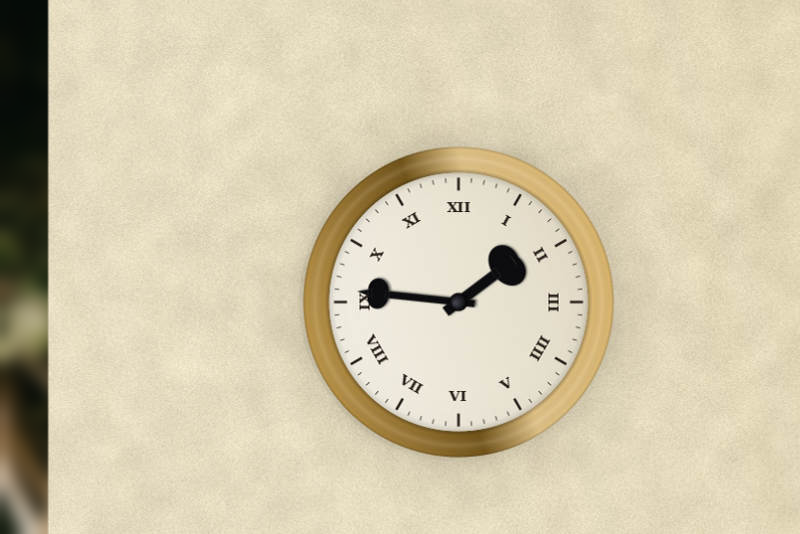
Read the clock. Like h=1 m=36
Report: h=1 m=46
